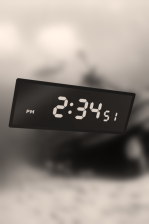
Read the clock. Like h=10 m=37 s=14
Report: h=2 m=34 s=51
